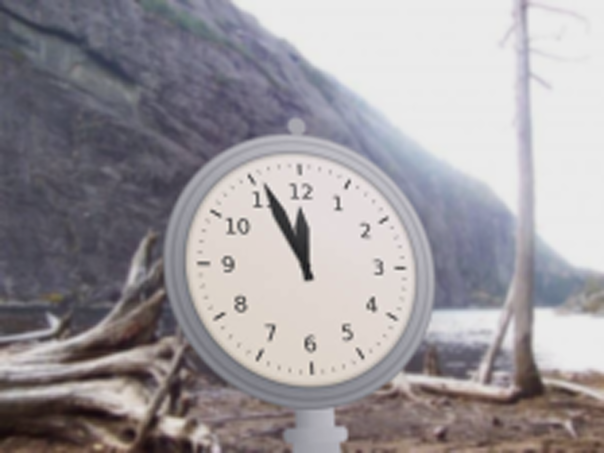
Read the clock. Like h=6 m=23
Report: h=11 m=56
